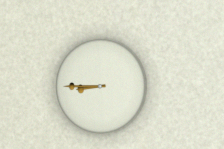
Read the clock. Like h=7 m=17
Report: h=8 m=45
